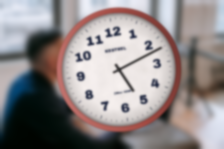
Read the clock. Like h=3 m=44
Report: h=5 m=12
